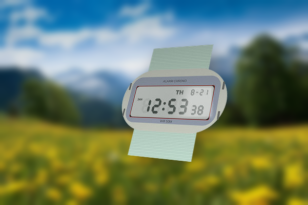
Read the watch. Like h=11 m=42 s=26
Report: h=12 m=53 s=38
